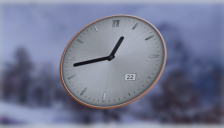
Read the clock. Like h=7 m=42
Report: h=12 m=43
